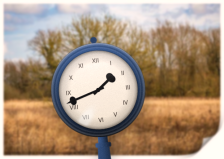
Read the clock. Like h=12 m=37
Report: h=1 m=42
